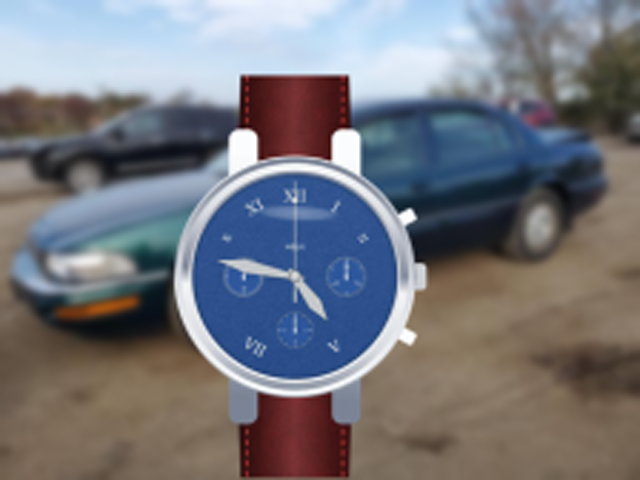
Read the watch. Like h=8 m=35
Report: h=4 m=47
